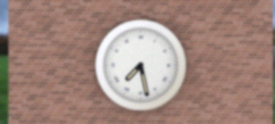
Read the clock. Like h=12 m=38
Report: h=7 m=28
